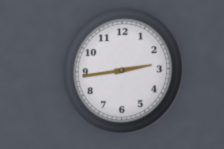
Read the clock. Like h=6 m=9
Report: h=2 m=44
